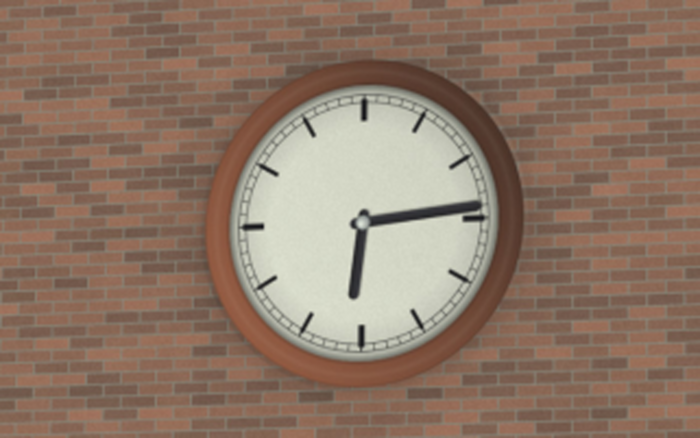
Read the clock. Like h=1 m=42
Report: h=6 m=14
